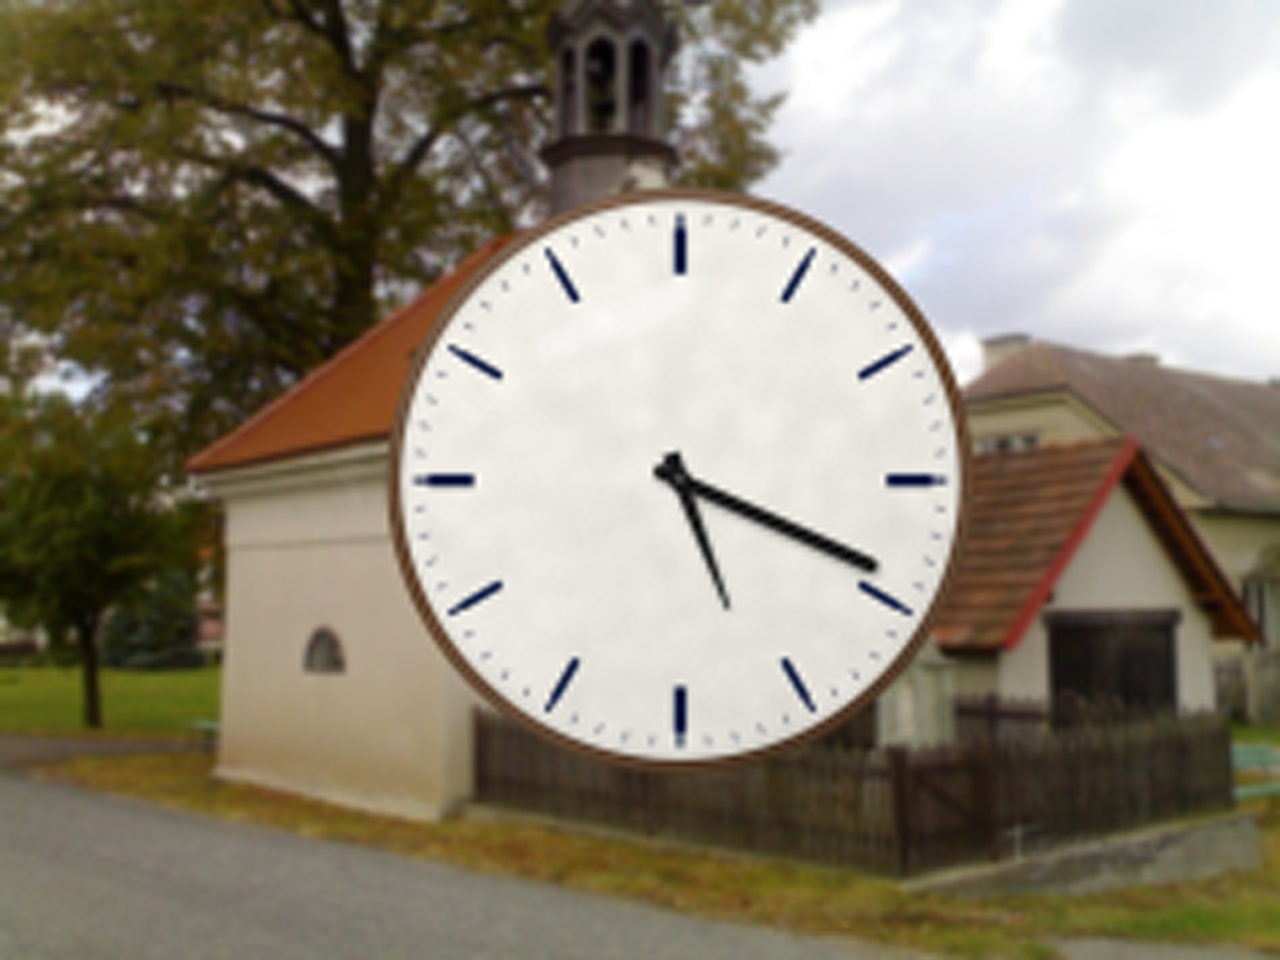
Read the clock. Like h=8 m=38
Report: h=5 m=19
